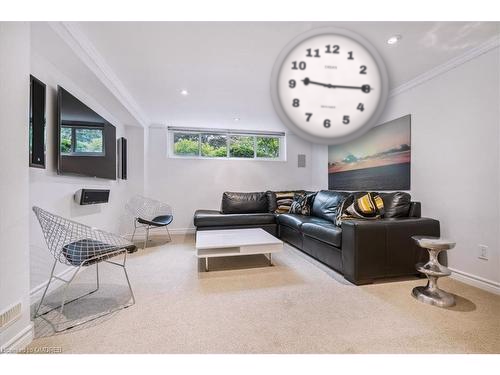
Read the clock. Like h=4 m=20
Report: h=9 m=15
